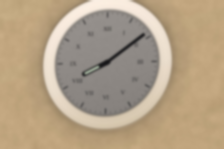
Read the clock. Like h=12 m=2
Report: h=8 m=9
